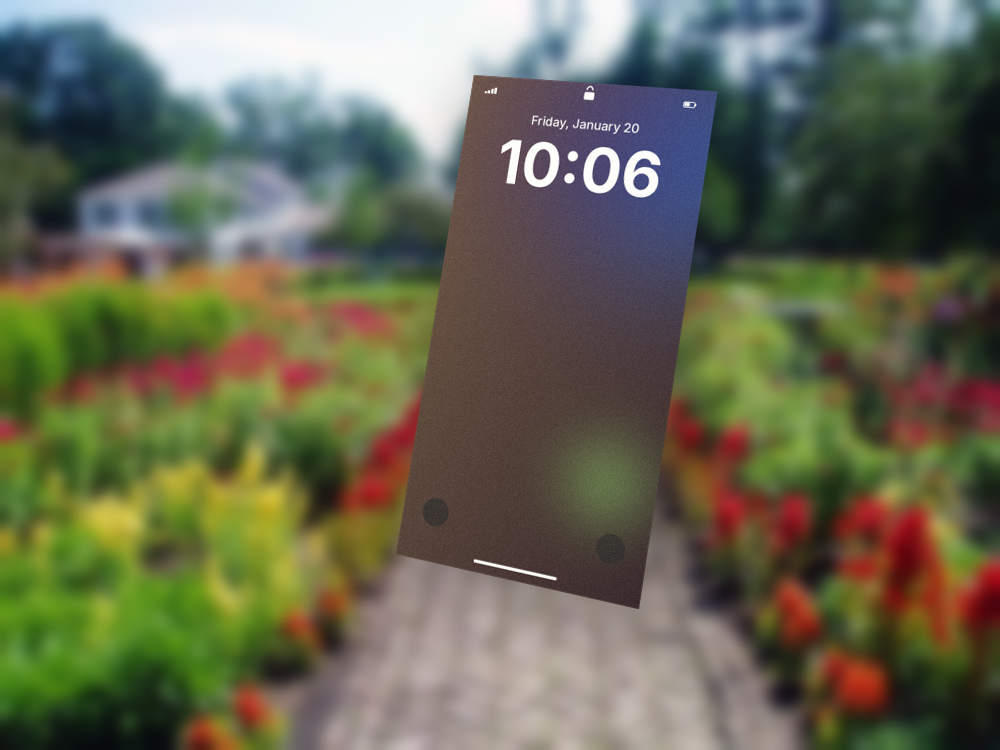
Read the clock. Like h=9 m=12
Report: h=10 m=6
